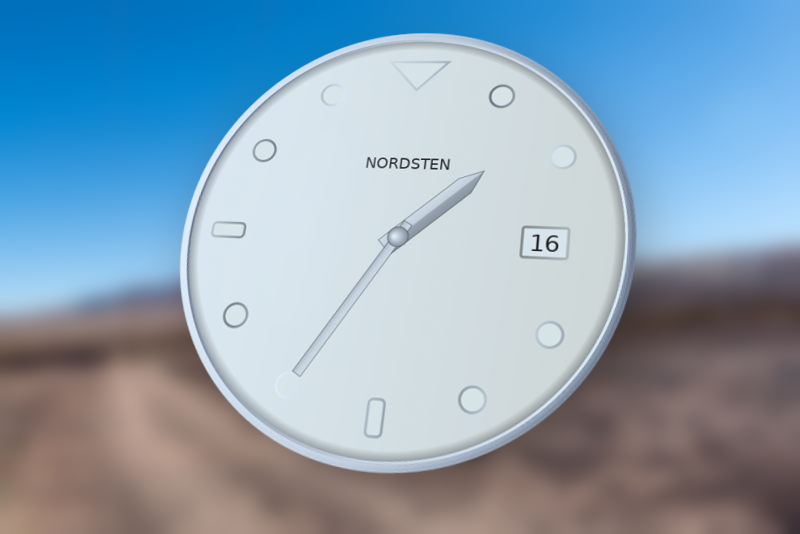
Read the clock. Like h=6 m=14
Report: h=1 m=35
